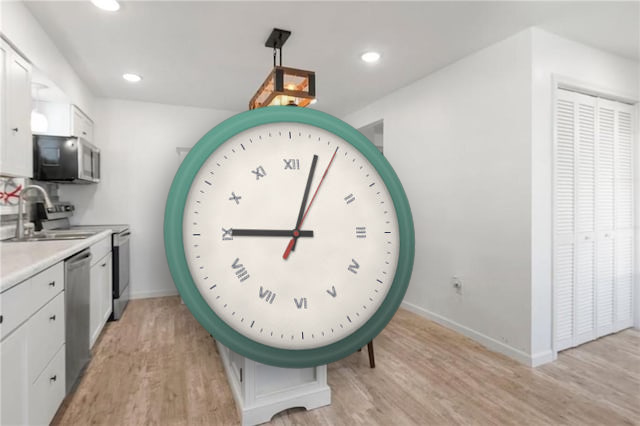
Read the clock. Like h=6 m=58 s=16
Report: h=9 m=3 s=5
